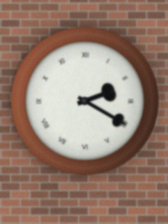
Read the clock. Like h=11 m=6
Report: h=2 m=20
